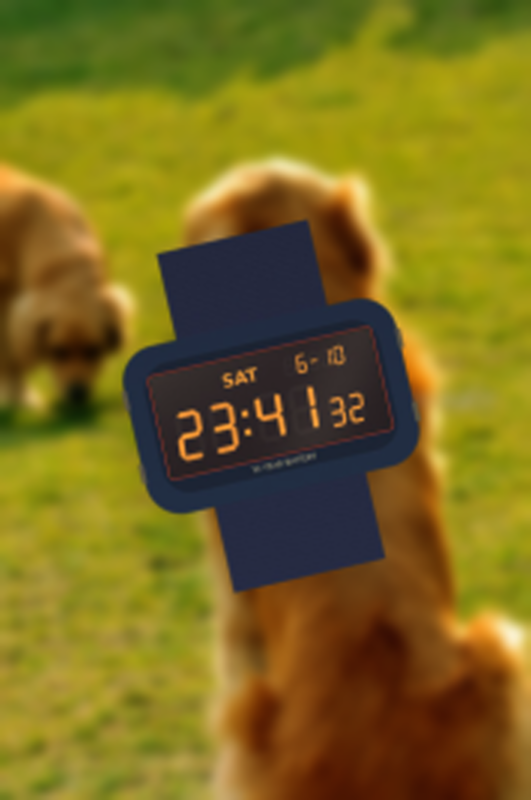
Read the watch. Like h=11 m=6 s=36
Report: h=23 m=41 s=32
